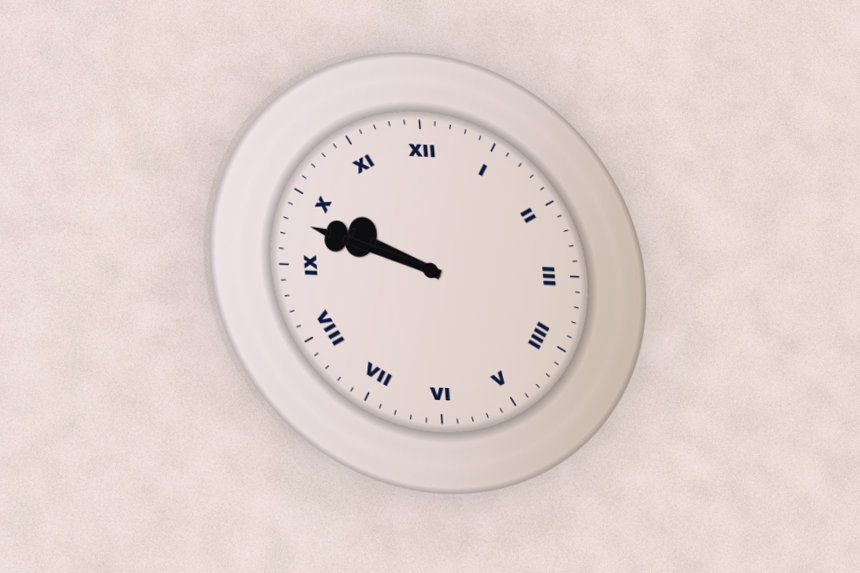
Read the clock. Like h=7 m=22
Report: h=9 m=48
